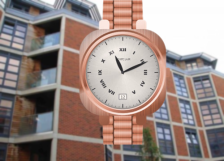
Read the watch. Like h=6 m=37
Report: h=11 m=11
